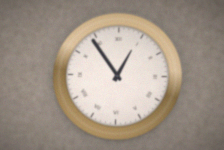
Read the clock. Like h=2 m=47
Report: h=12 m=54
